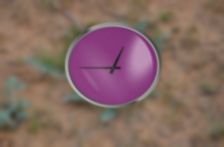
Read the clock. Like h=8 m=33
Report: h=12 m=45
